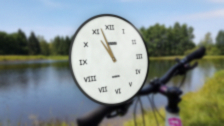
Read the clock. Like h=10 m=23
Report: h=10 m=57
